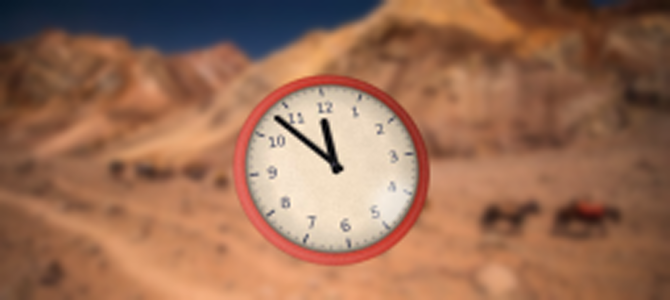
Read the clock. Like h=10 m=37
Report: h=11 m=53
